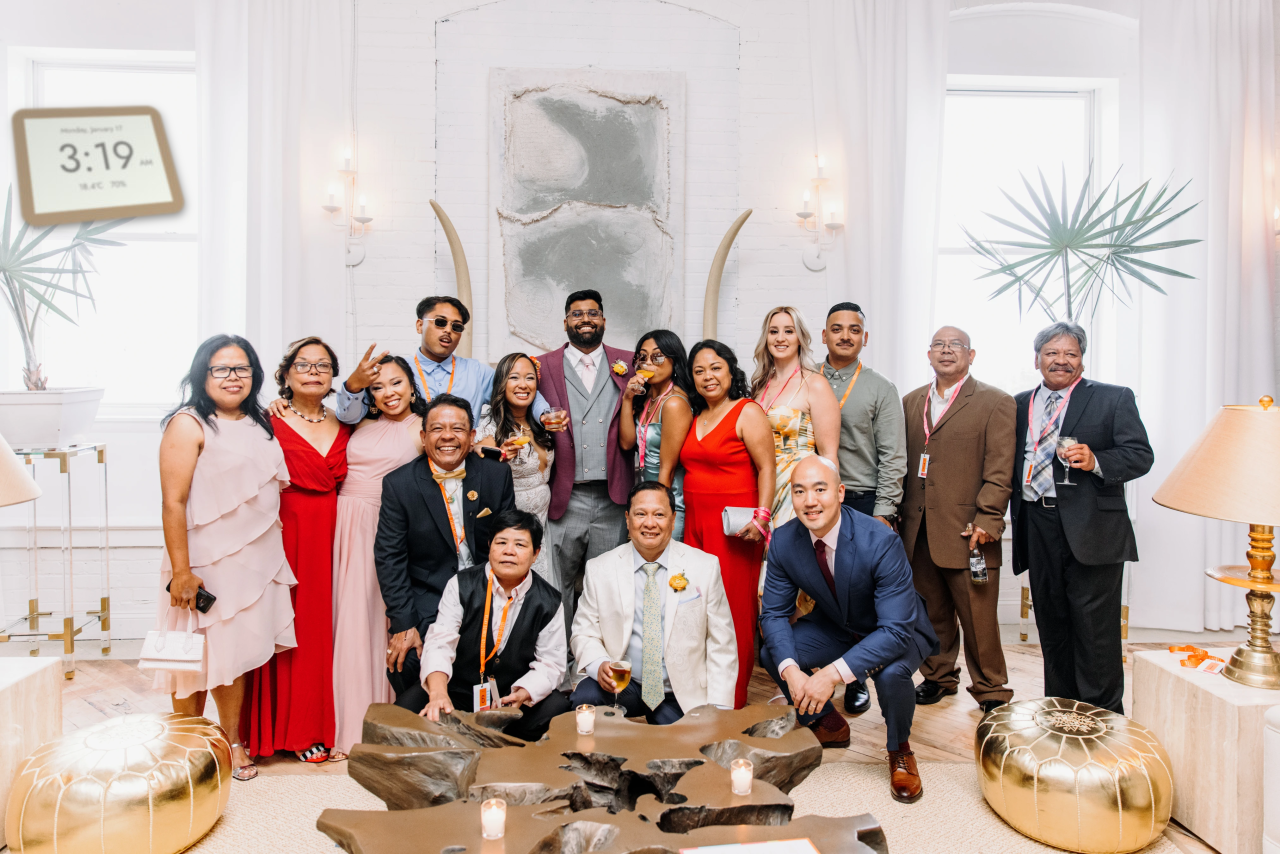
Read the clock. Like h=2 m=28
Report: h=3 m=19
